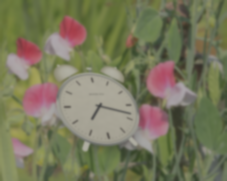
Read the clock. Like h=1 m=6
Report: h=7 m=18
